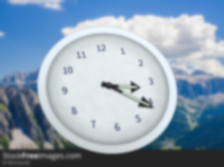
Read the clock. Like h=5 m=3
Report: h=3 m=21
